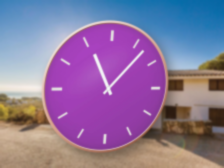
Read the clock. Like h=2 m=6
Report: h=11 m=7
